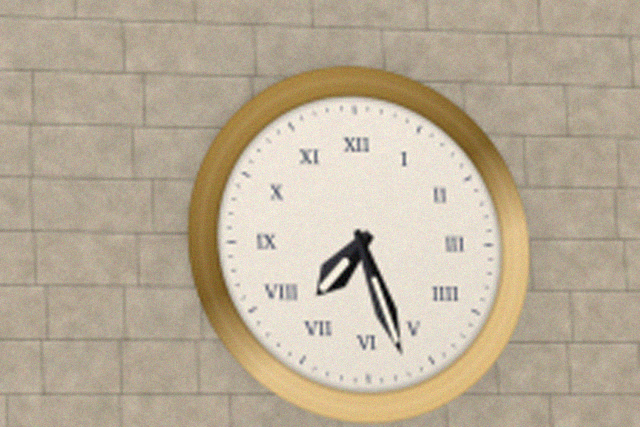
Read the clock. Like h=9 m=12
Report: h=7 m=27
